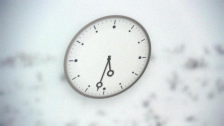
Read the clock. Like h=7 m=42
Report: h=5 m=32
